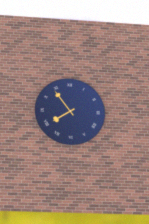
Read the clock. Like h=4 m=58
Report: h=7 m=54
